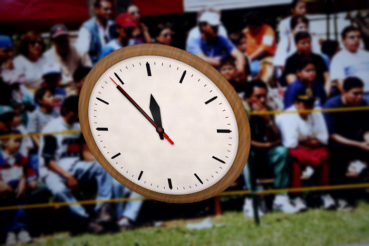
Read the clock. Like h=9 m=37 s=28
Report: h=11 m=53 s=54
